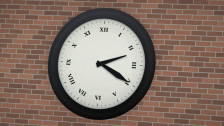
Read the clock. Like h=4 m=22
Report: h=2 m=20
